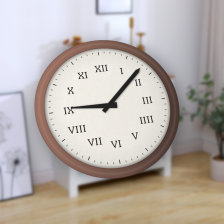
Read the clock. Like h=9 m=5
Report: h=9 m=8
